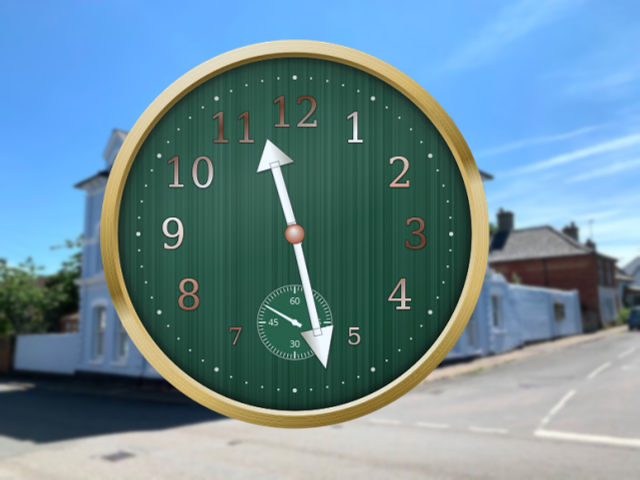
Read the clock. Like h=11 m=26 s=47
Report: h=11 m=27 s=50
